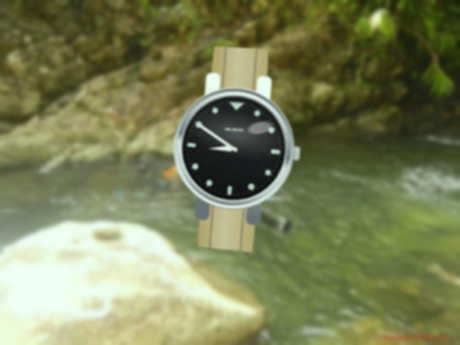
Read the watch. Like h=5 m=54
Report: h=8 m=50
